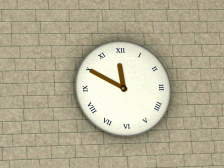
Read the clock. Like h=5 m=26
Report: h=11 m=50
